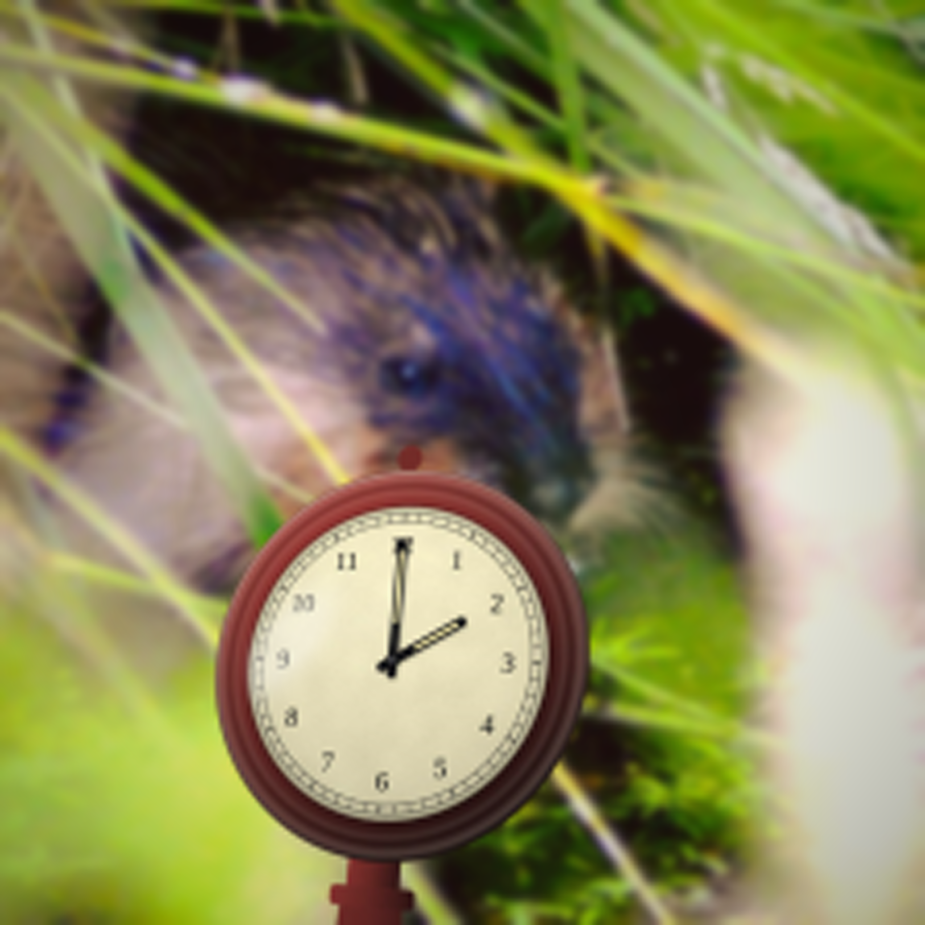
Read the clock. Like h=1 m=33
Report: h=2 m=0
